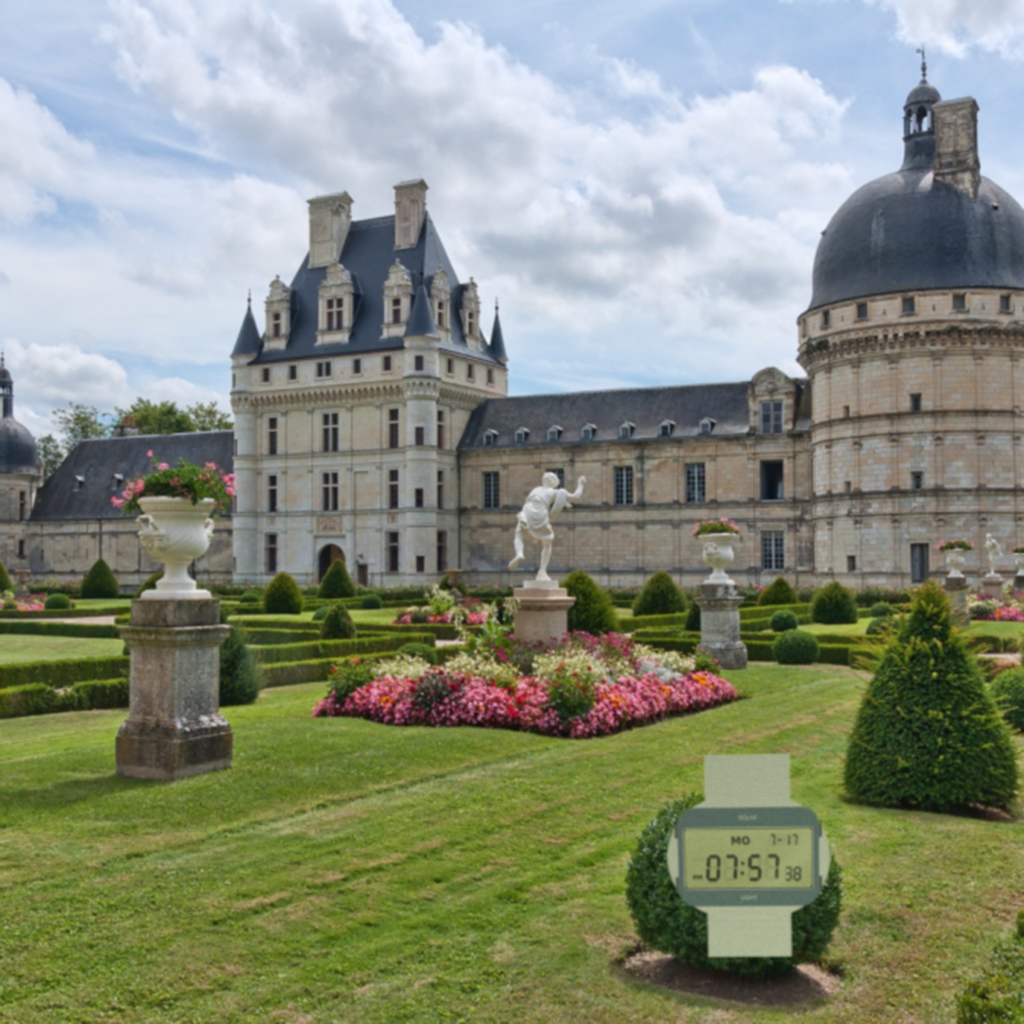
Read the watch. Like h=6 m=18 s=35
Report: h=7 m=57 s=38
